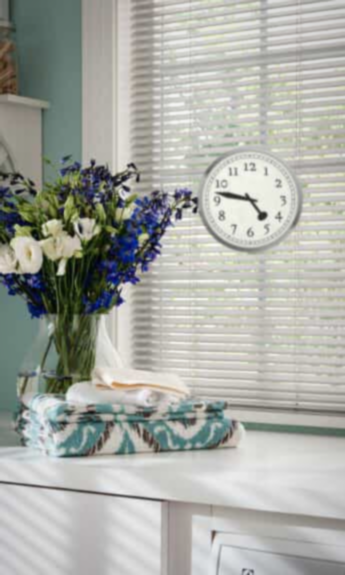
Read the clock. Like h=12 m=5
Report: h=4 m=47
